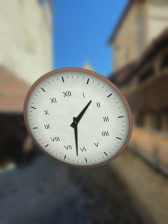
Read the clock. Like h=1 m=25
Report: h=1 m=32
